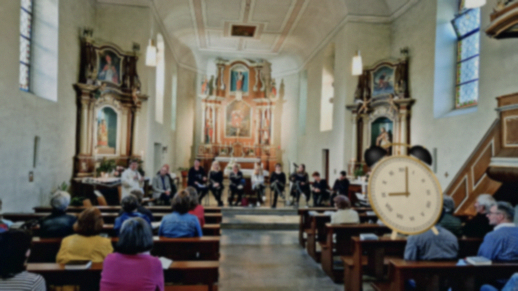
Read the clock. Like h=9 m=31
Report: h=9 m=2
